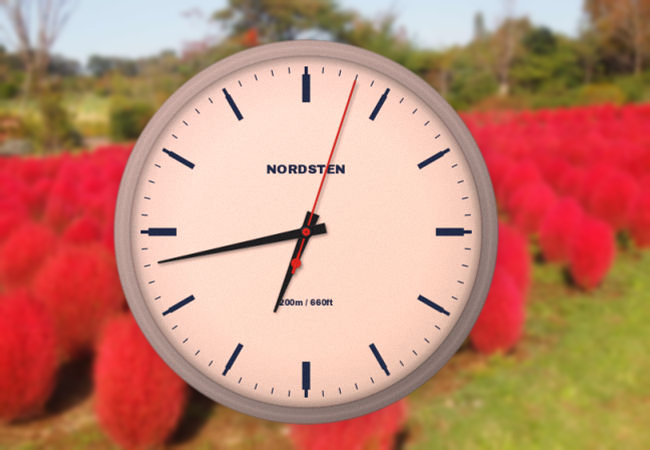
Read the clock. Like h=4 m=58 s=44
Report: h=6 m=43 s=3
